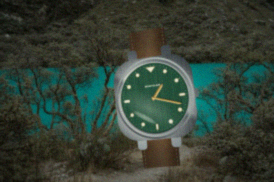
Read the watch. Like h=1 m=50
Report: h=1 m=18
